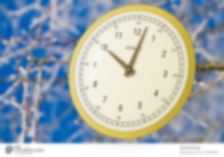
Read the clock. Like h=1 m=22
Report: h=10 m=2
